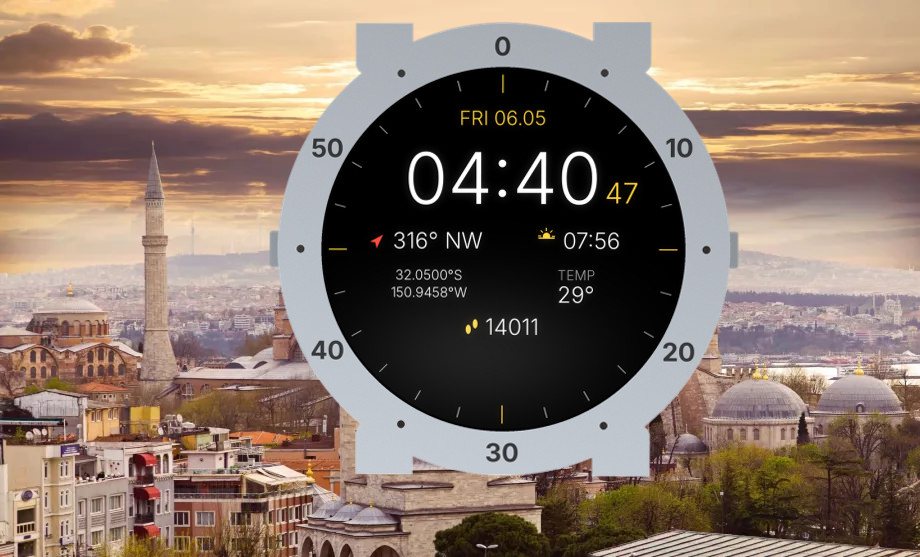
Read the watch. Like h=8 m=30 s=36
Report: h=4 m=40 s=47
